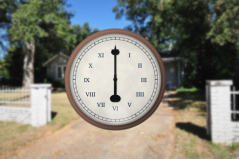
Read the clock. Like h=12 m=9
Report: h=6 m=0
